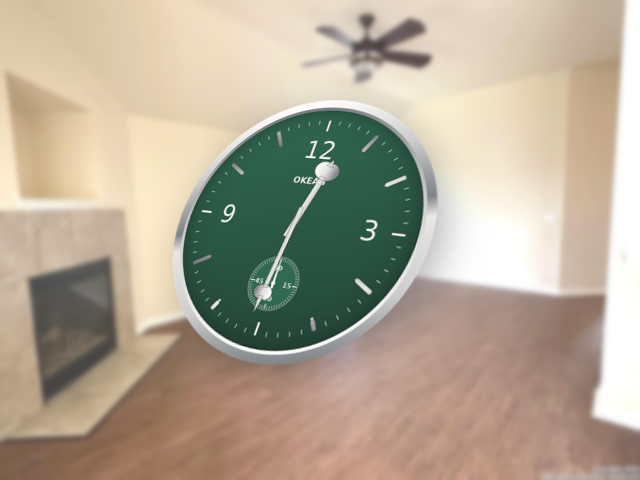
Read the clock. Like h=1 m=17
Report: h=12 m=31
